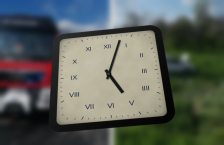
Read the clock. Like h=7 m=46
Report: h=5 m=3
